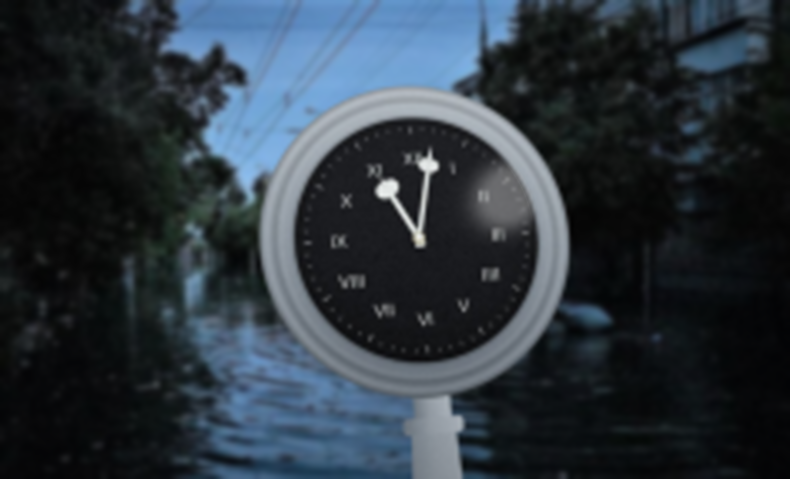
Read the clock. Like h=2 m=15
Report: h=11 m=2
